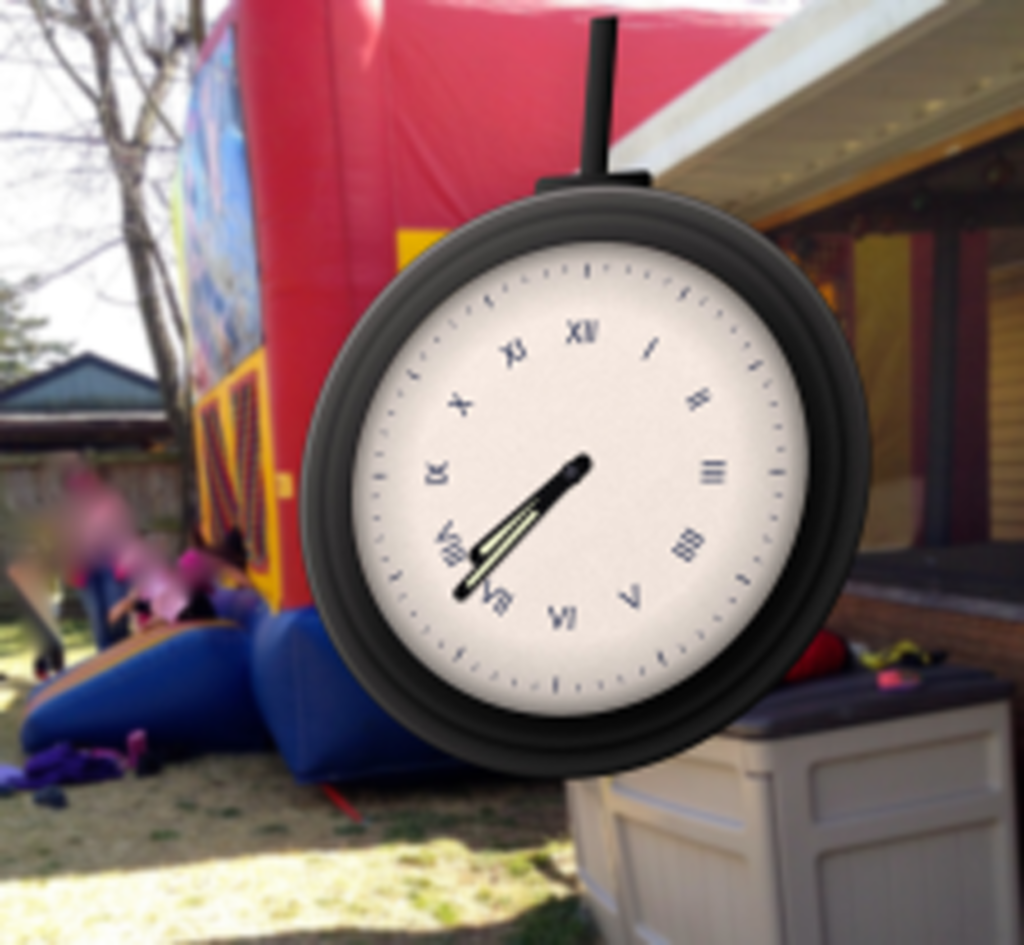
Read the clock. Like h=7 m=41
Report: h=7 m=37
